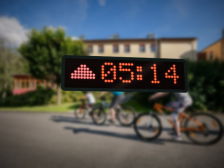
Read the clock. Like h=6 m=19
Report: h=5 m=14
